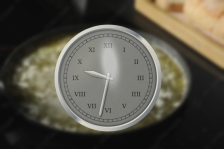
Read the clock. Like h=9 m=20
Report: h=9 m=32
